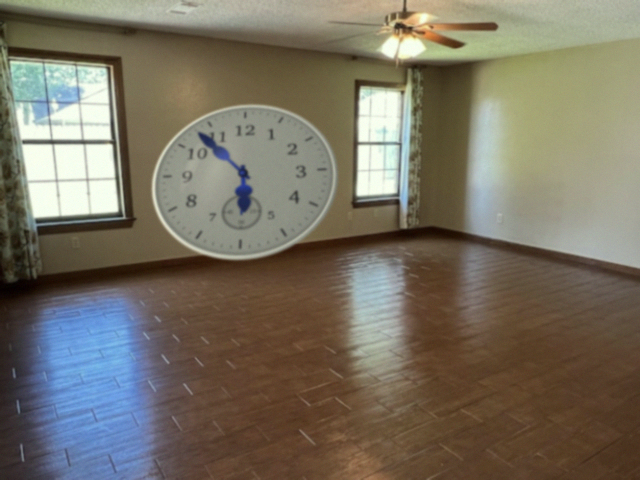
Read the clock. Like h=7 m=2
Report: h=5 m=53
